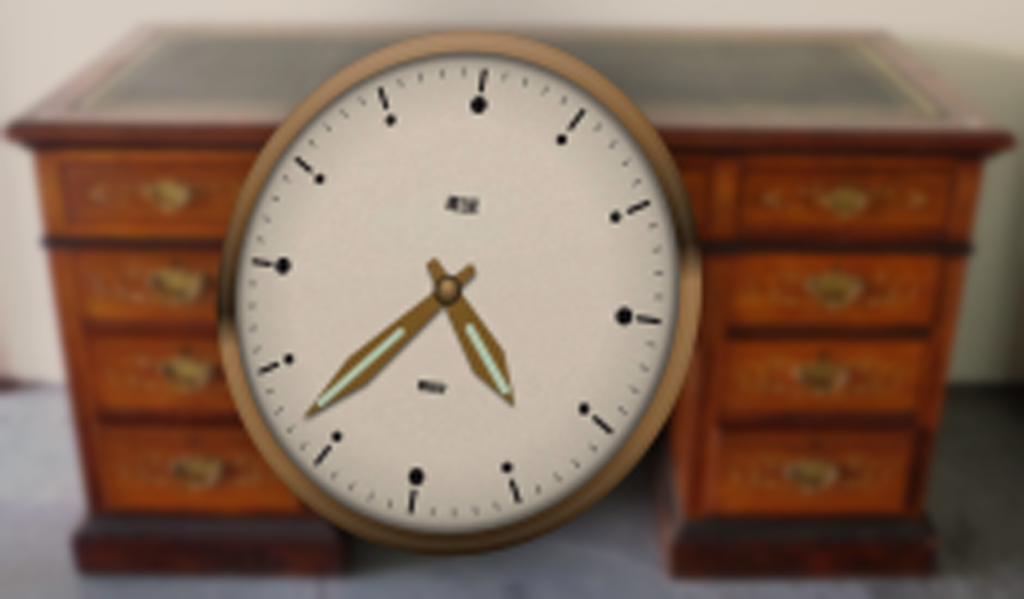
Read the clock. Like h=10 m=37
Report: h=4 m=37
